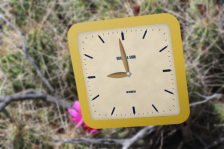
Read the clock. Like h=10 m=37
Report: h=8 m=59
